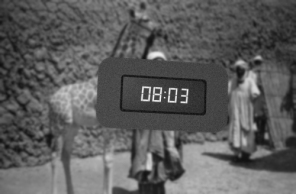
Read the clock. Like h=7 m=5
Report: h=8 m=3
